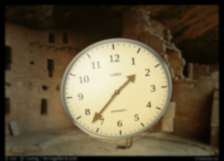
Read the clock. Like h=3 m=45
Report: h=1 m=37
